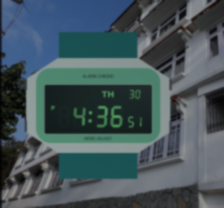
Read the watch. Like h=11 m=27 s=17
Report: h=4 m=36 s=51
